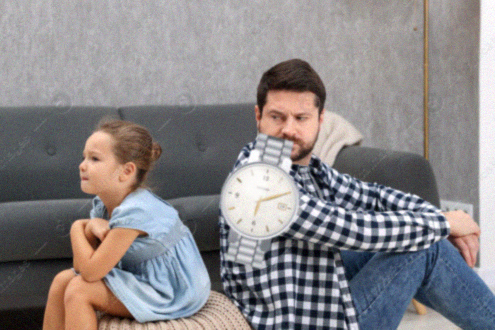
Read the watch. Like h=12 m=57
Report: h=6 m=10
